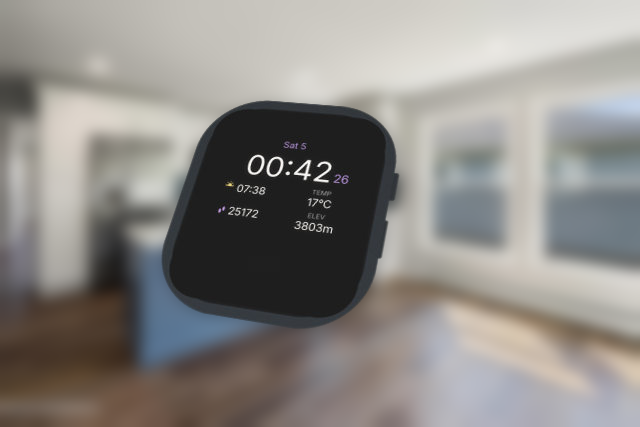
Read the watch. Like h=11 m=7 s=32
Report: h=0 m=42 s=26
